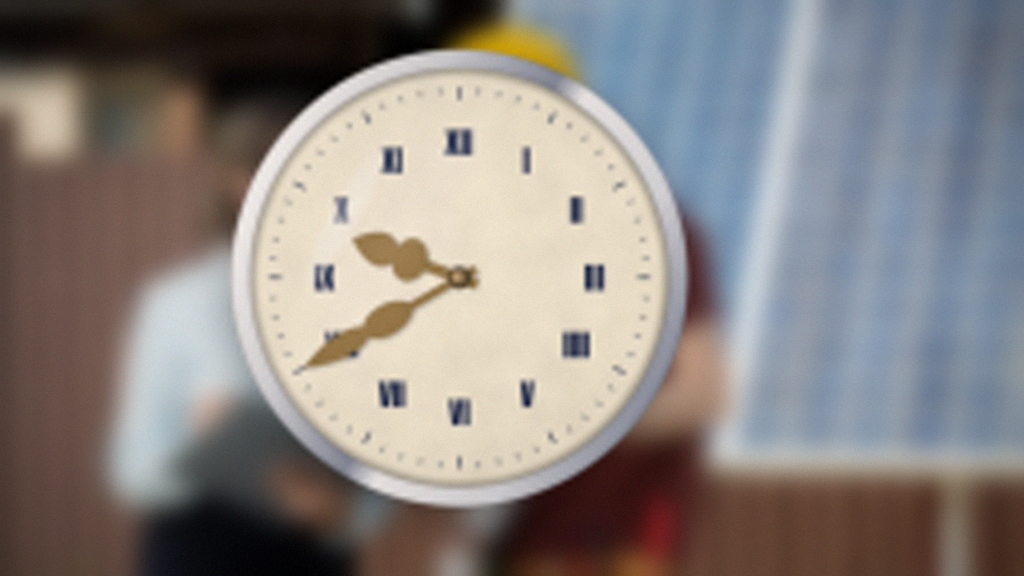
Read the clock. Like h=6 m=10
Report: h=9 m=40
